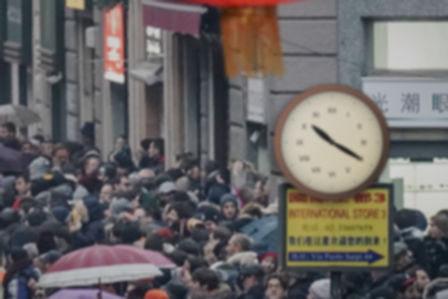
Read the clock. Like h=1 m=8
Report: h=10 m=20
